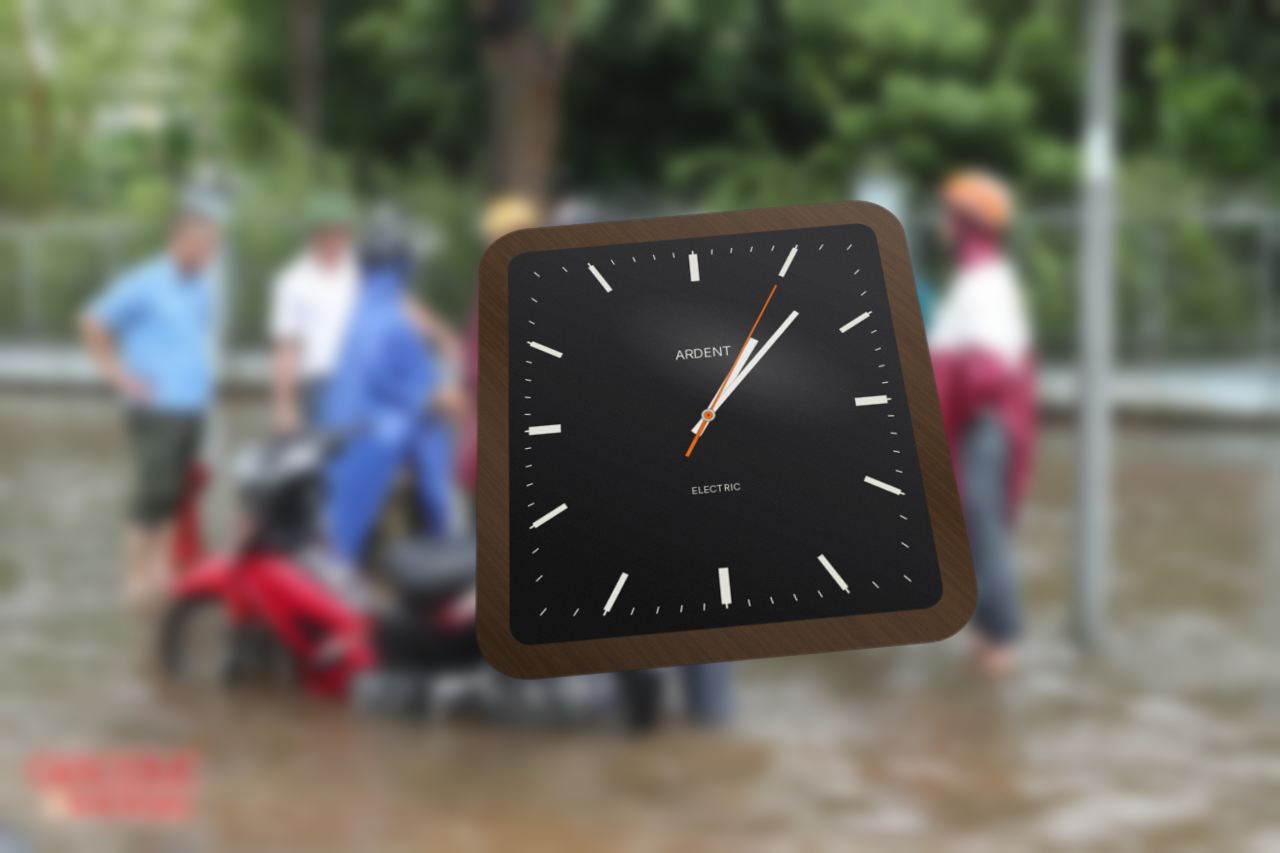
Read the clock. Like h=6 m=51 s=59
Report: h=1 m=7 s=5
